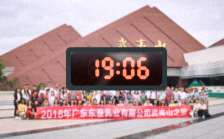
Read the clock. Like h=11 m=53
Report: h=19 m=6
